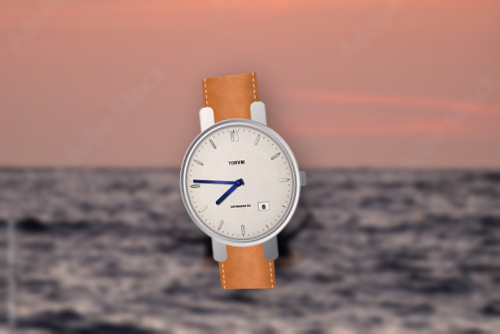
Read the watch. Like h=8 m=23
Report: h=7 m=46
